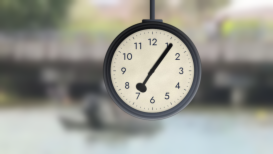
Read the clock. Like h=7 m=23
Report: h=7 m=6
